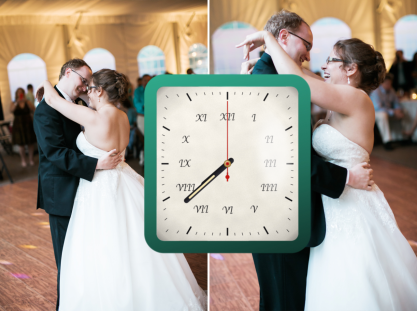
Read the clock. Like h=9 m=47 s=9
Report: h=7 m=38 s=0
